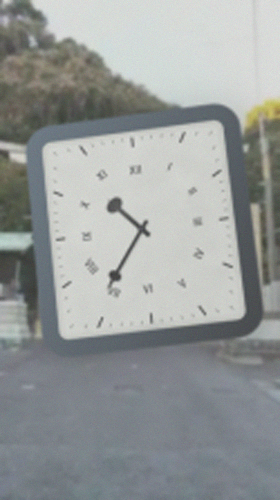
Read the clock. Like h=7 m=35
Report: h=10 m=36
